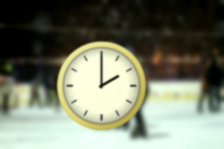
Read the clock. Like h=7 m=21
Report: h=2 m=0
